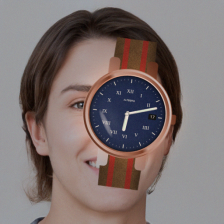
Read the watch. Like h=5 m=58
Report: h=6 m=12
